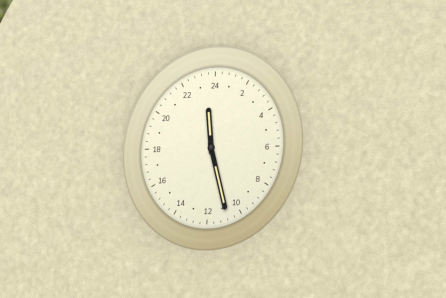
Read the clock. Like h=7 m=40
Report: h=23 m=27
